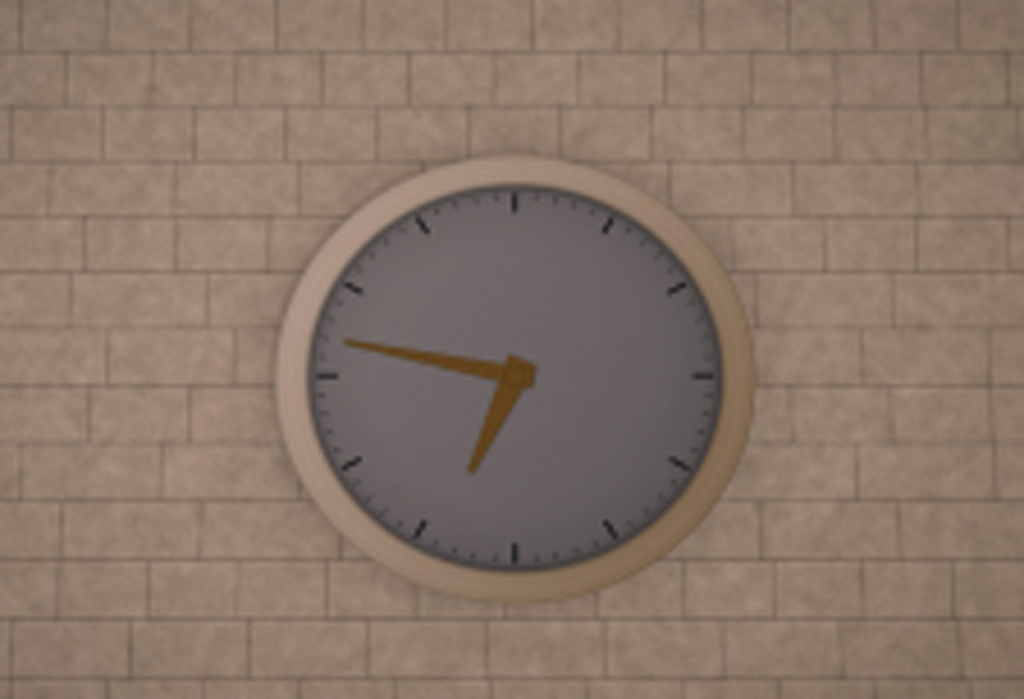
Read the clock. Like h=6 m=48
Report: h=6 m=47
